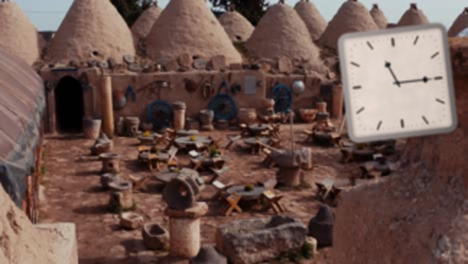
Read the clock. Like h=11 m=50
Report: h=11 m=15
